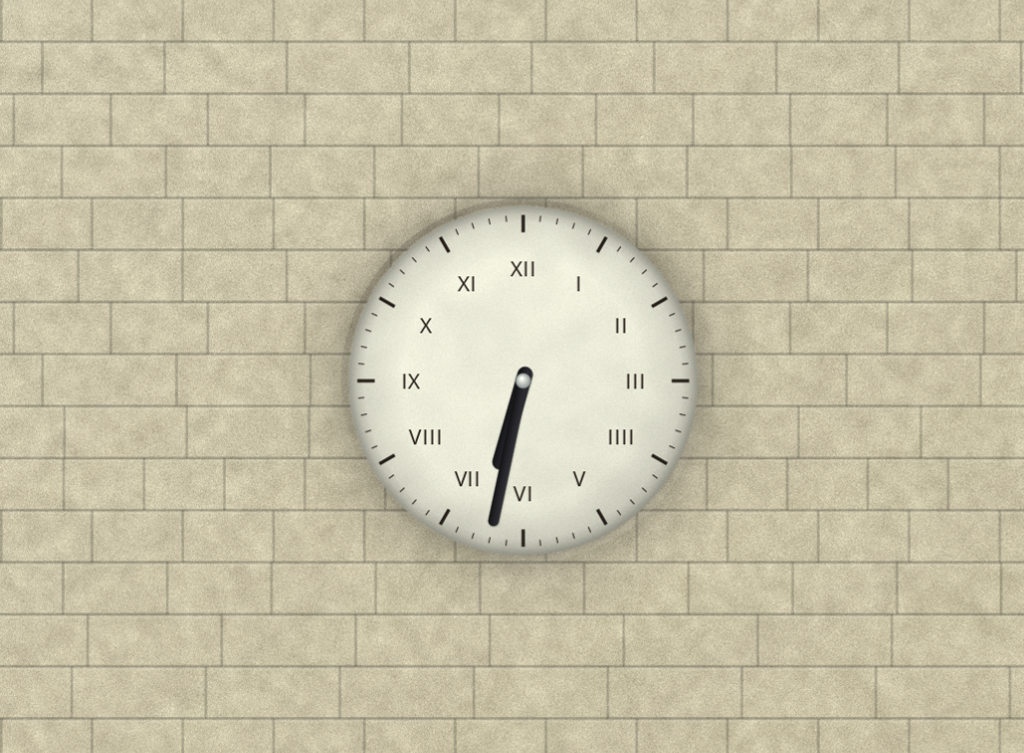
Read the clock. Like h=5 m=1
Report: h=6 m=32
